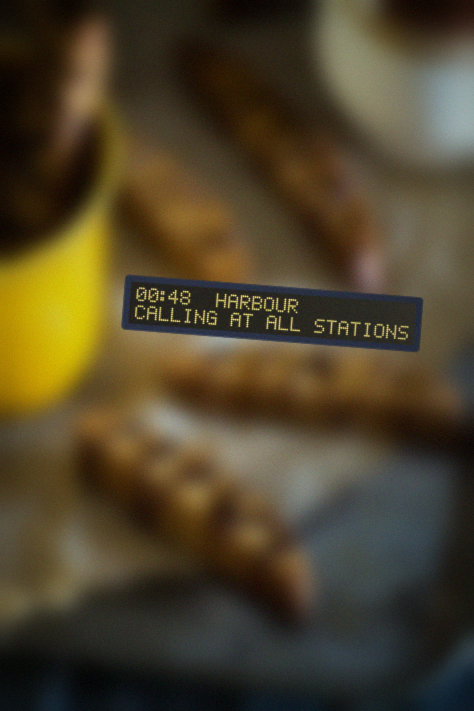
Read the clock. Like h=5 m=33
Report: h=0 m=48
